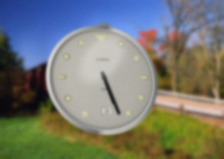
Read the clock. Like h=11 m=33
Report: h=5 m=27
